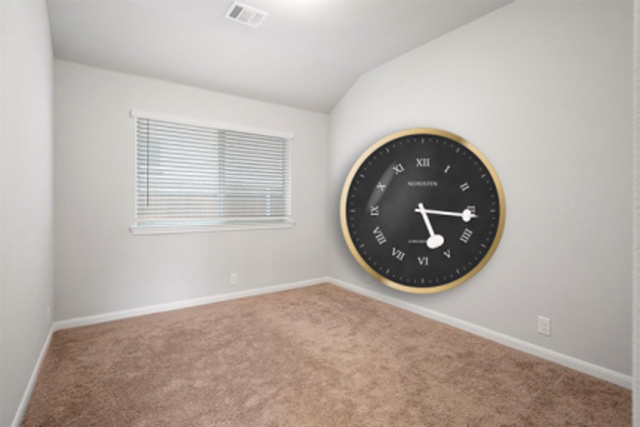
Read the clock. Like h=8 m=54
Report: h=5 m=16
